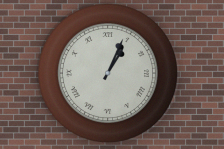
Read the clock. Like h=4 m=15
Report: h=1 m=4
